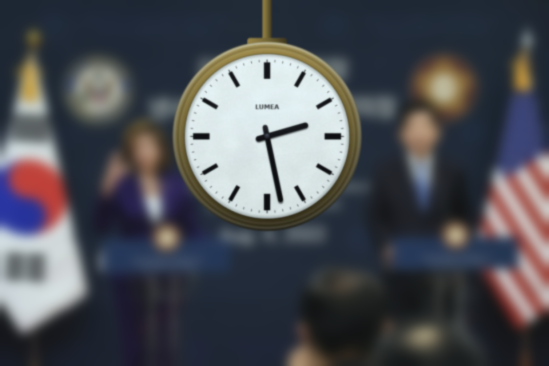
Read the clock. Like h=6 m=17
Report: h=2 m=28
